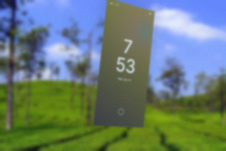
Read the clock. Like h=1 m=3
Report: h=7 m=53
